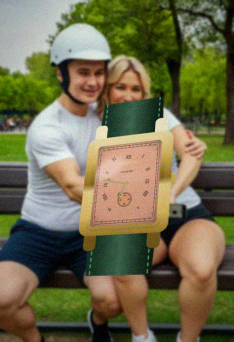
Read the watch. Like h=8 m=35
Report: h=6 m=47
